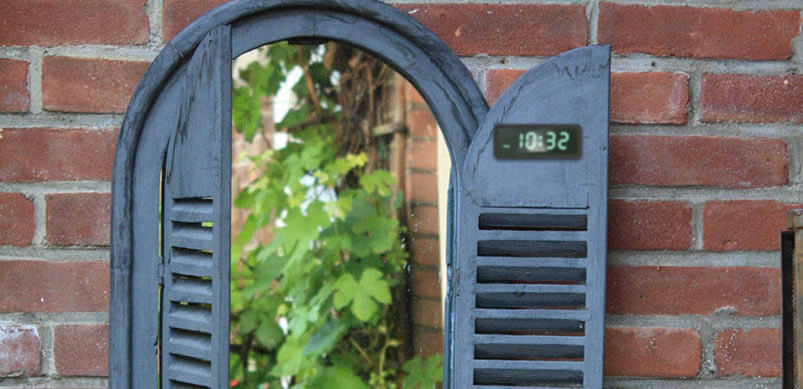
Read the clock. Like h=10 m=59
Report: h=10 m=32
